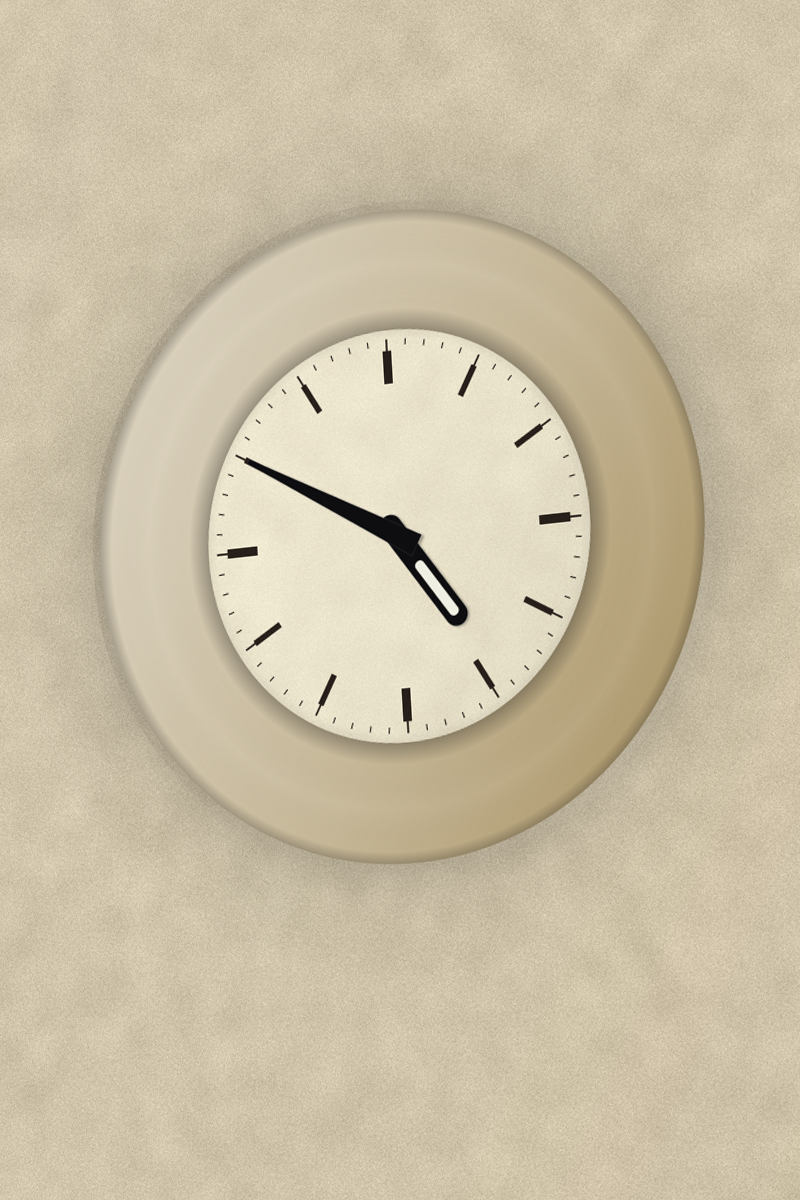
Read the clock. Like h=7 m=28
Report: h=4 m=50
